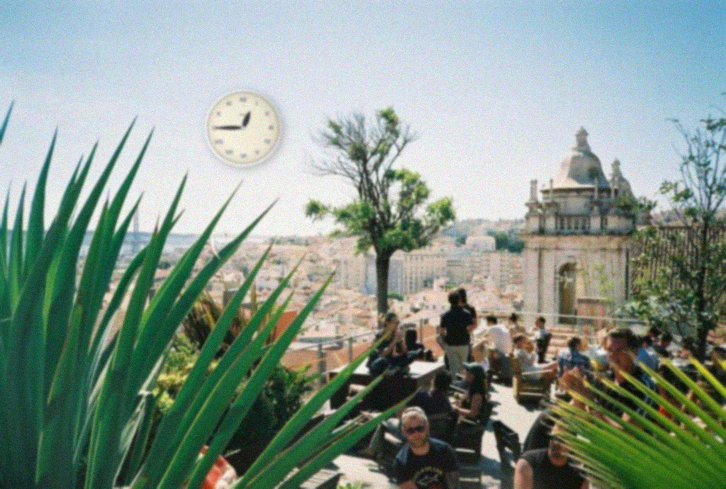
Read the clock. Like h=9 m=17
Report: h=12 m=45
